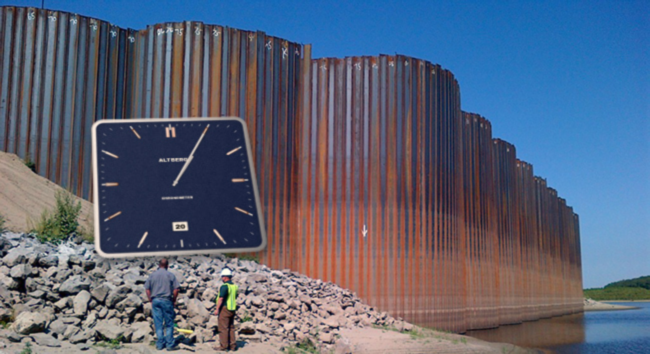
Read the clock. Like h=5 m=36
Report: h=1 m=5
